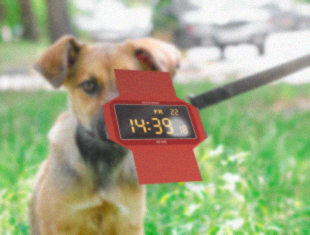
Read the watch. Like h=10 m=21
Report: h=14 m=39
